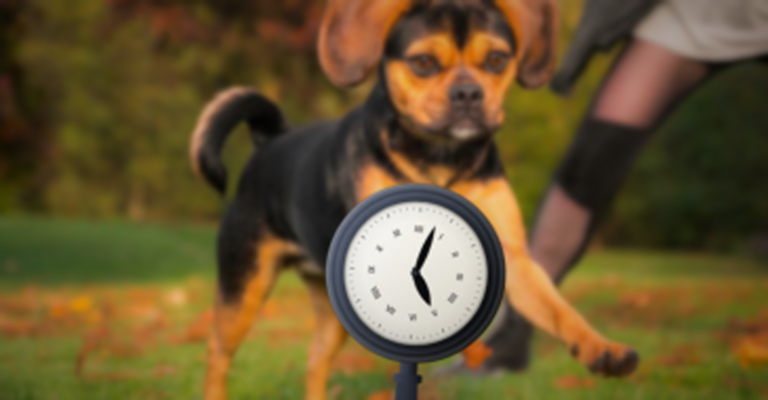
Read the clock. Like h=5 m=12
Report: h=5 m=3
